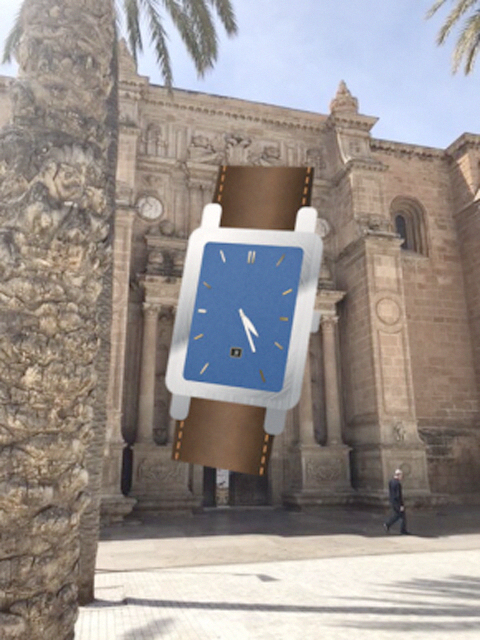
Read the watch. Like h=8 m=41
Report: h=4 m=25
